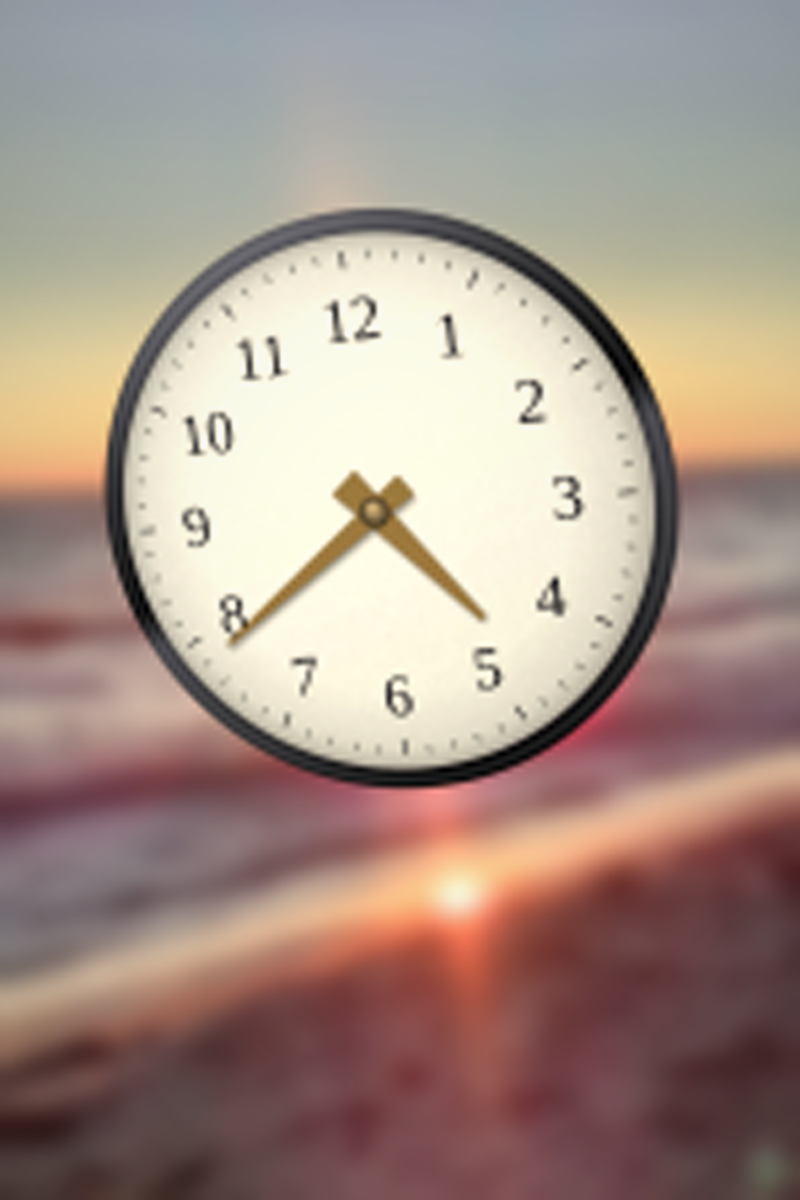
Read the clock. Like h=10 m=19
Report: h=4 m=39
